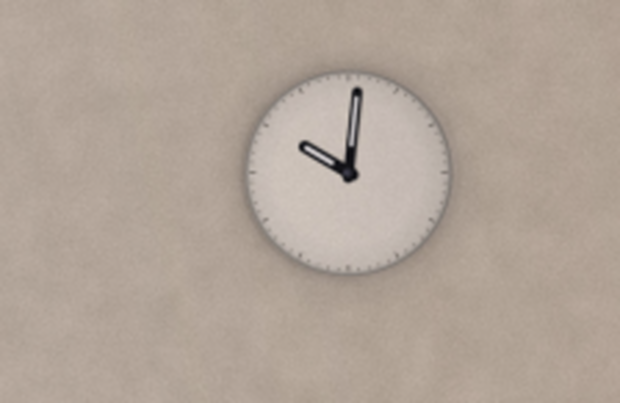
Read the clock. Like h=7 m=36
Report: h=10 m=1
